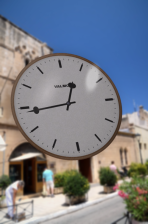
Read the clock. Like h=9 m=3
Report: h=12 m=44
